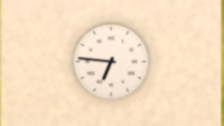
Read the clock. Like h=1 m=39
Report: h=6 m=46
